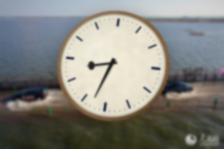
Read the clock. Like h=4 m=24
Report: h=8 m=33
